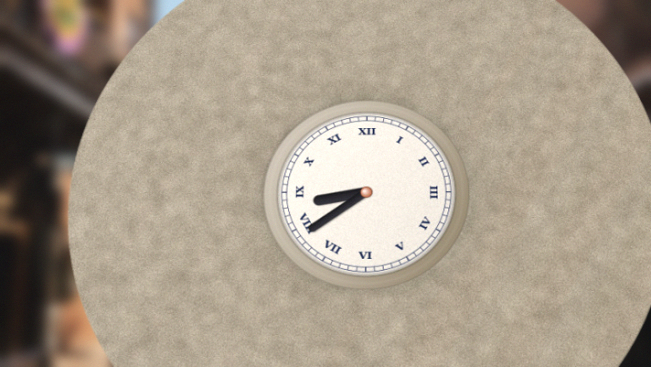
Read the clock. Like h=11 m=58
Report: h=8 m=39
